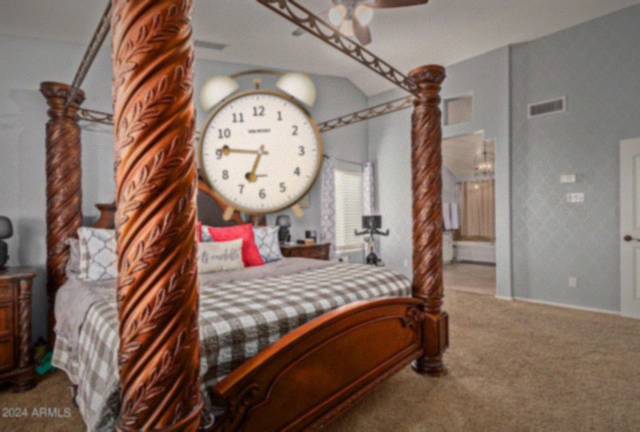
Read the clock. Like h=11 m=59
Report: h=6 m=46
